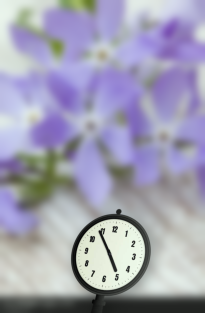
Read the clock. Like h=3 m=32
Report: h=4 m=54
